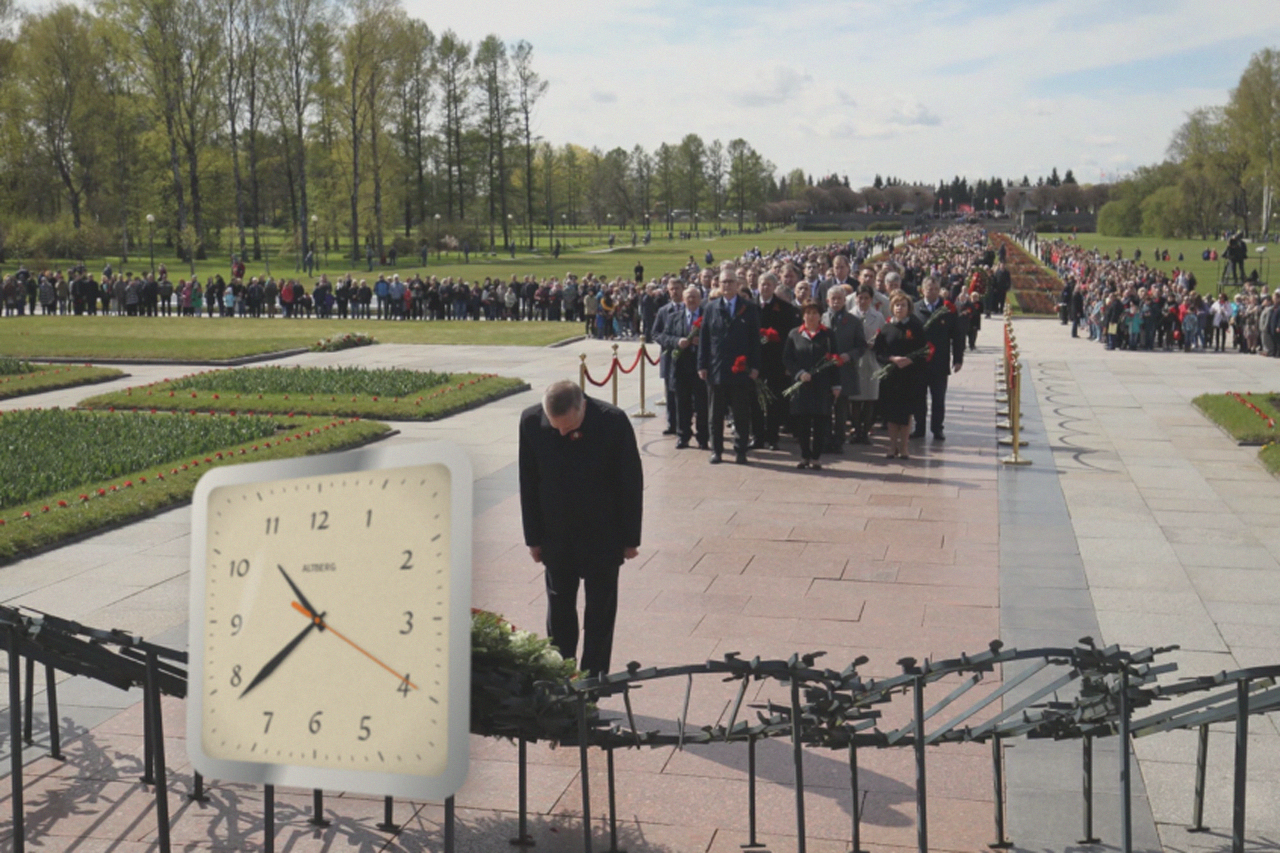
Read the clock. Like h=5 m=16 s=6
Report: h=10 m=38 s=20
